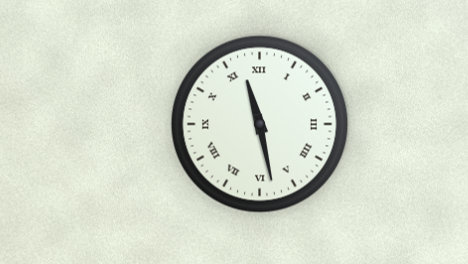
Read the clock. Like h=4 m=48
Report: h=11 m=28
